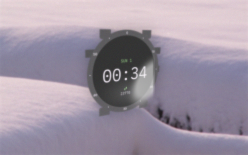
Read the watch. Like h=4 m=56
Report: h=0 m=34
